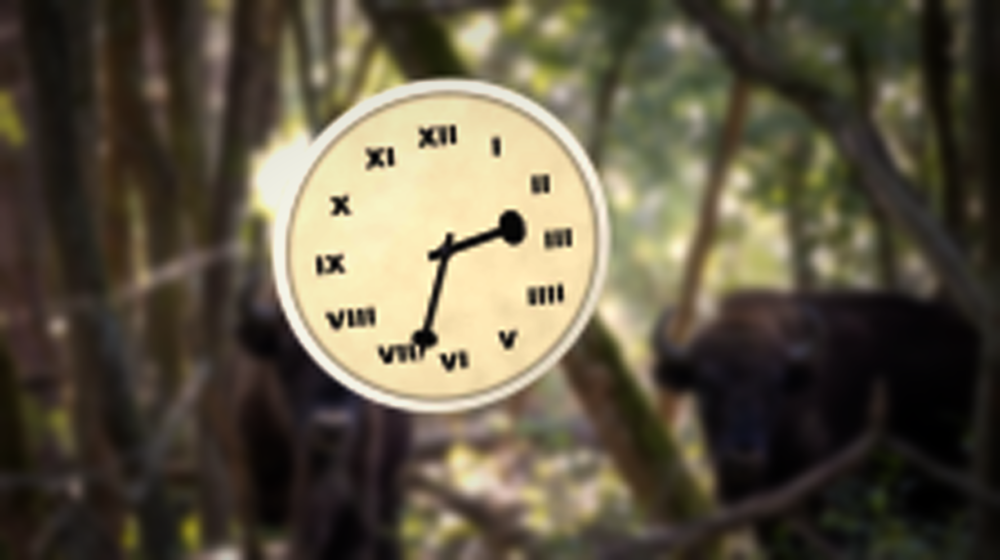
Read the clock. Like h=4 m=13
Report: h=2 m=33
